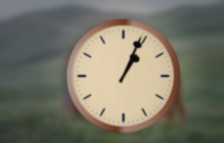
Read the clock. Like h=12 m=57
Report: h=1 m=4
